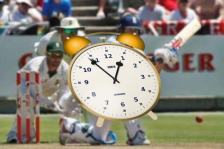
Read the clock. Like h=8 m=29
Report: h=12 m=54
